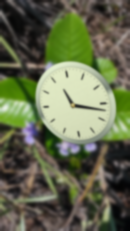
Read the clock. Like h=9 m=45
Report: h=11 m=17
